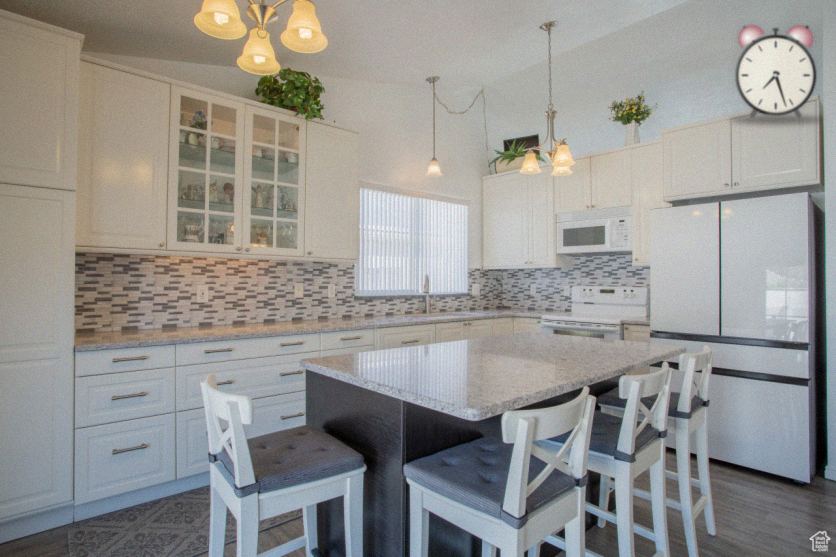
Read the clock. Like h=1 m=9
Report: h=7 m=27
